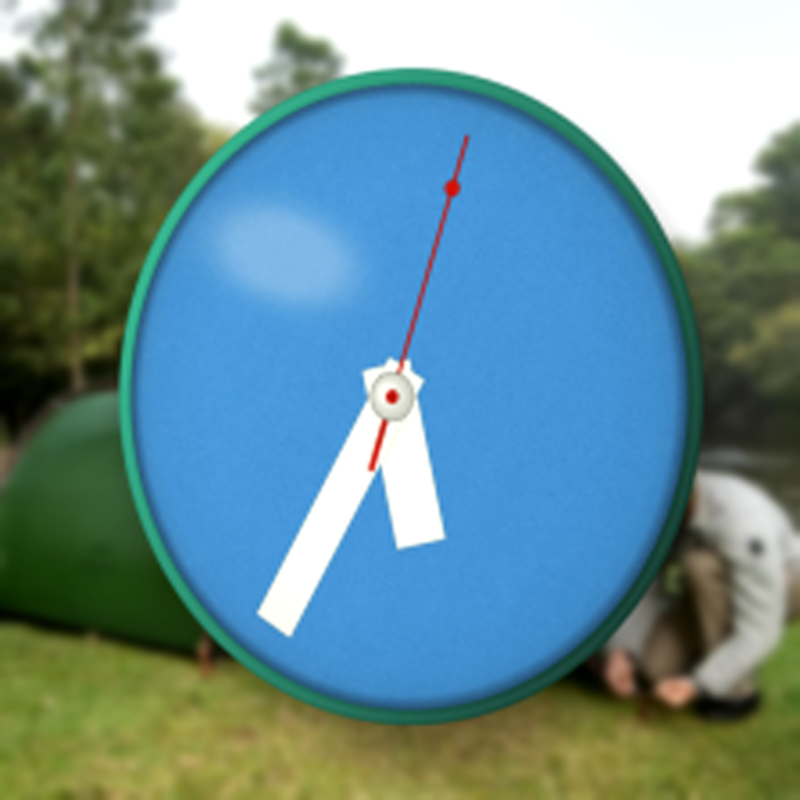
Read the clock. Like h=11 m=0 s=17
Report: h=5 m=35 s=3
